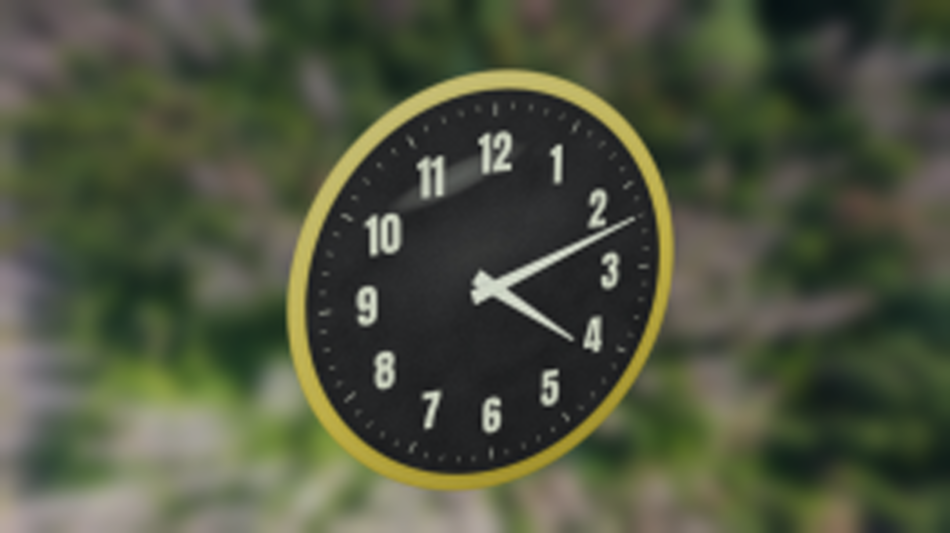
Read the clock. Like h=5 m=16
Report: h=4 m=12
